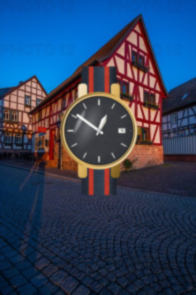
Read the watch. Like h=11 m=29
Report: h=12 m=51
